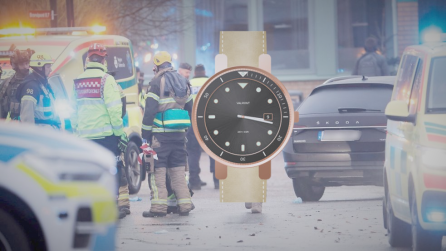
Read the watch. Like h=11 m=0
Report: h=3 m=17
